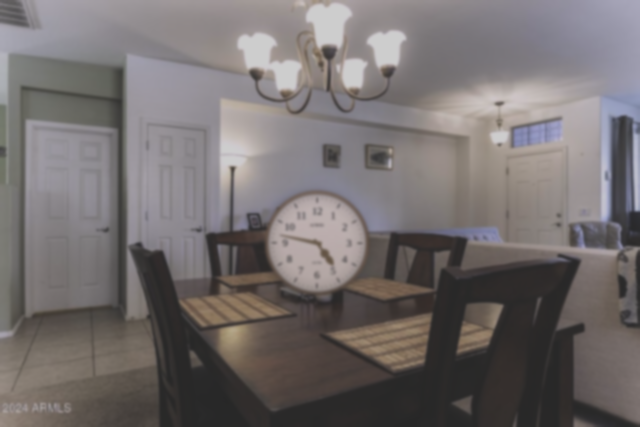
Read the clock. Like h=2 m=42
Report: h=4 m=47
